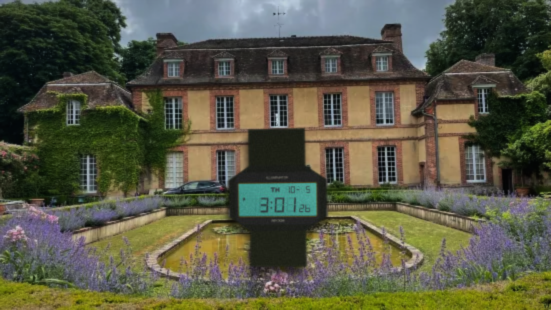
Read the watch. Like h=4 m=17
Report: h=3 m=1
